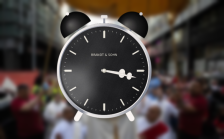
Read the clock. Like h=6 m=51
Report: h=3 m=17
